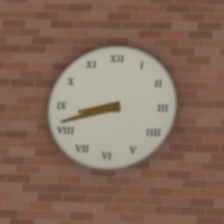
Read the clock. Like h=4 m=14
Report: h=8 m=42
